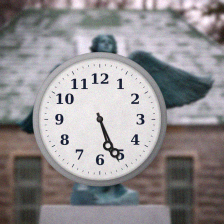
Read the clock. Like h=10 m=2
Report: h=5 m=26
